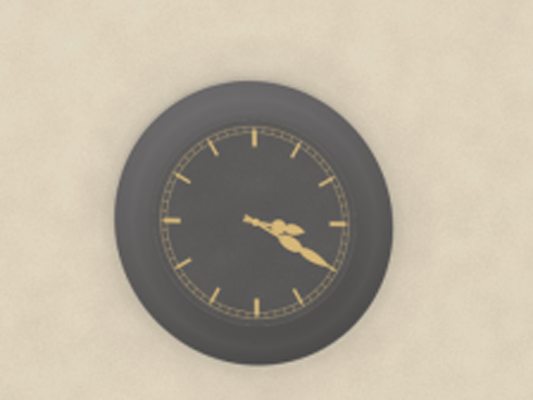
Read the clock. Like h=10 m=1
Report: h=3 m=20
